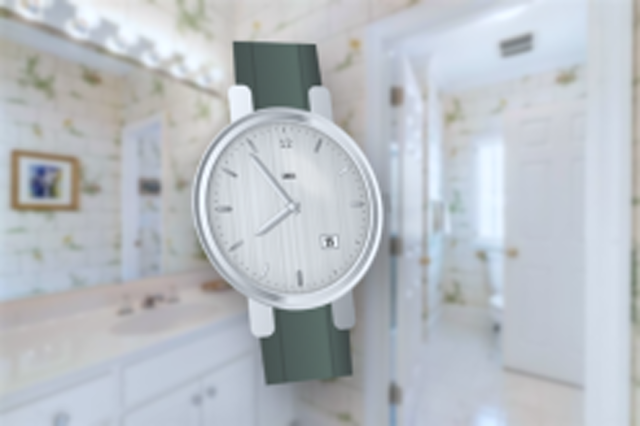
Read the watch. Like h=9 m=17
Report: h=7 m=54
